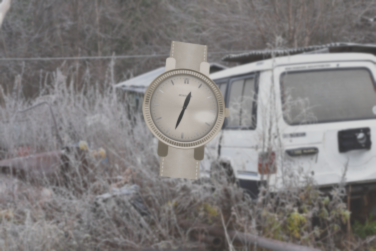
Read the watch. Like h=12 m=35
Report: h=12 m=33
